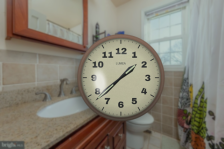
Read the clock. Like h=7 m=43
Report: h=1 m=38
